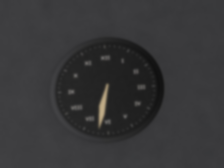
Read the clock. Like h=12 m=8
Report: h=6 m=32
